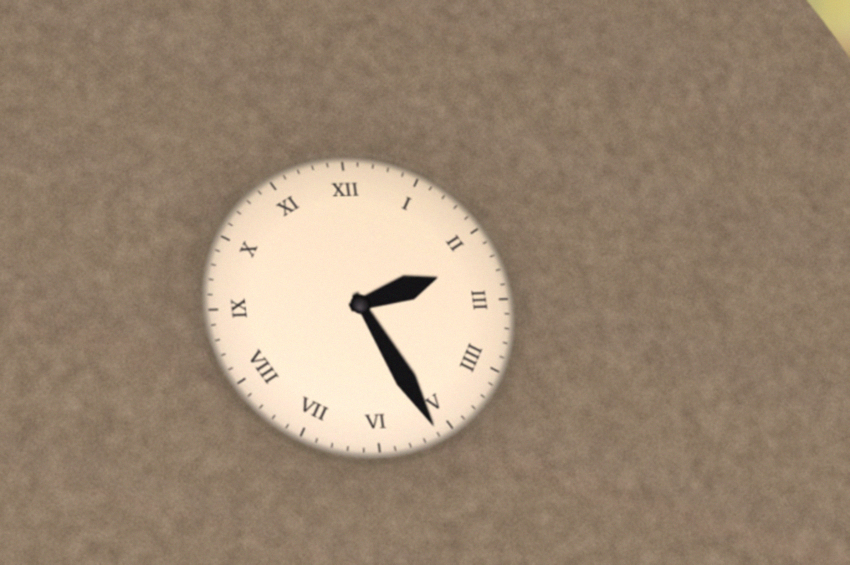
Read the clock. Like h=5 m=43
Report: h=2 m=26
